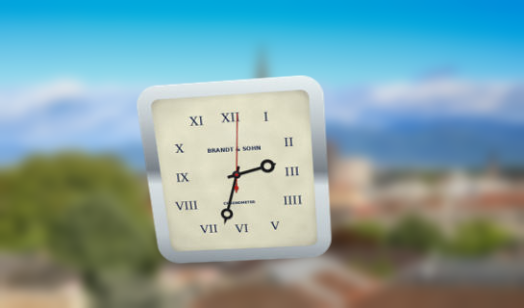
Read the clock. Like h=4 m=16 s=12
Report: h=2 m=33 s=1
